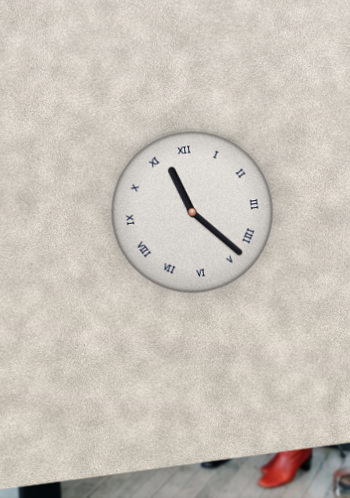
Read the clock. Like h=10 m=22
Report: h=11 m=23
